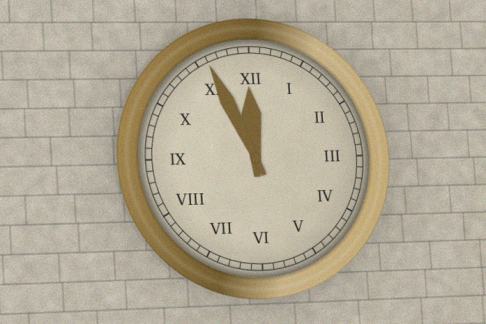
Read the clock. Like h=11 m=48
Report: h=11 m=56
